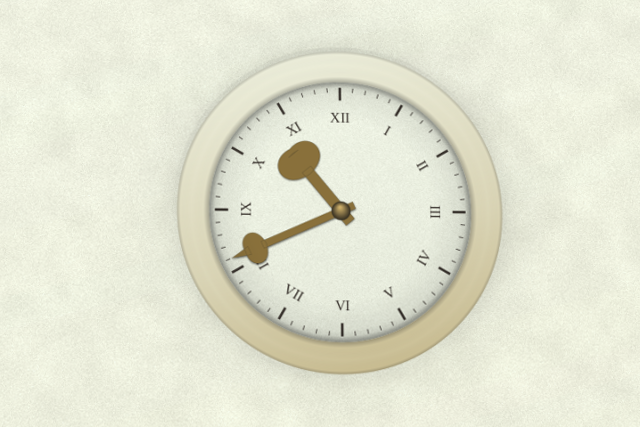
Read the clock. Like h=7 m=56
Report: h=10 m=41
